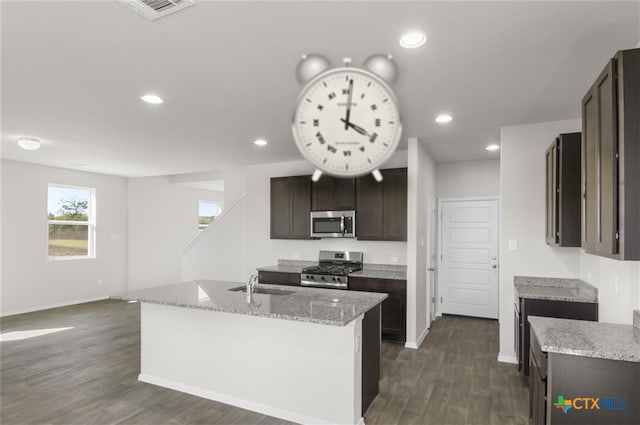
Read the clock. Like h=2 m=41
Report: h=4 m=1
